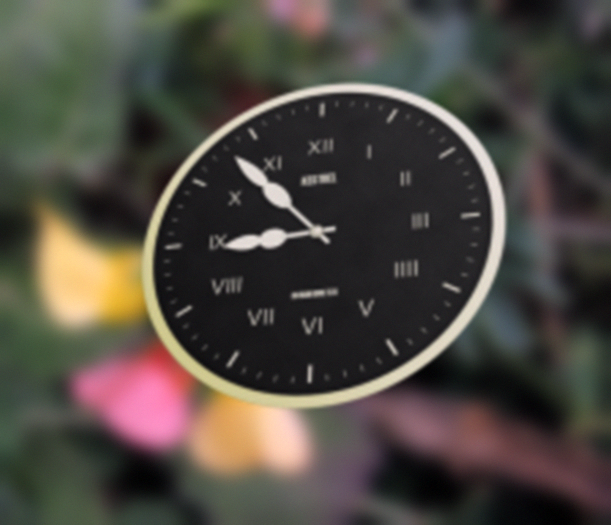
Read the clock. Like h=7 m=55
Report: h=8 m=53
